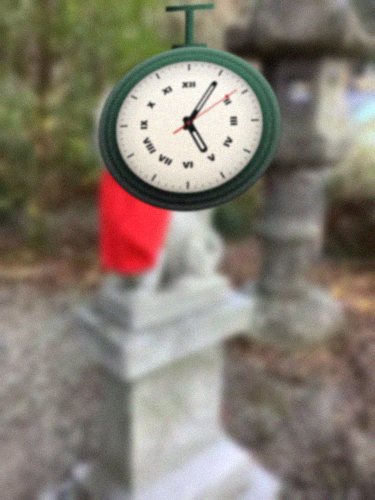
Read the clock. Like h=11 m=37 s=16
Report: h=5 m=5 s=9
